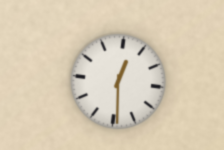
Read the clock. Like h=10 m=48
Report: h=12 m=29
